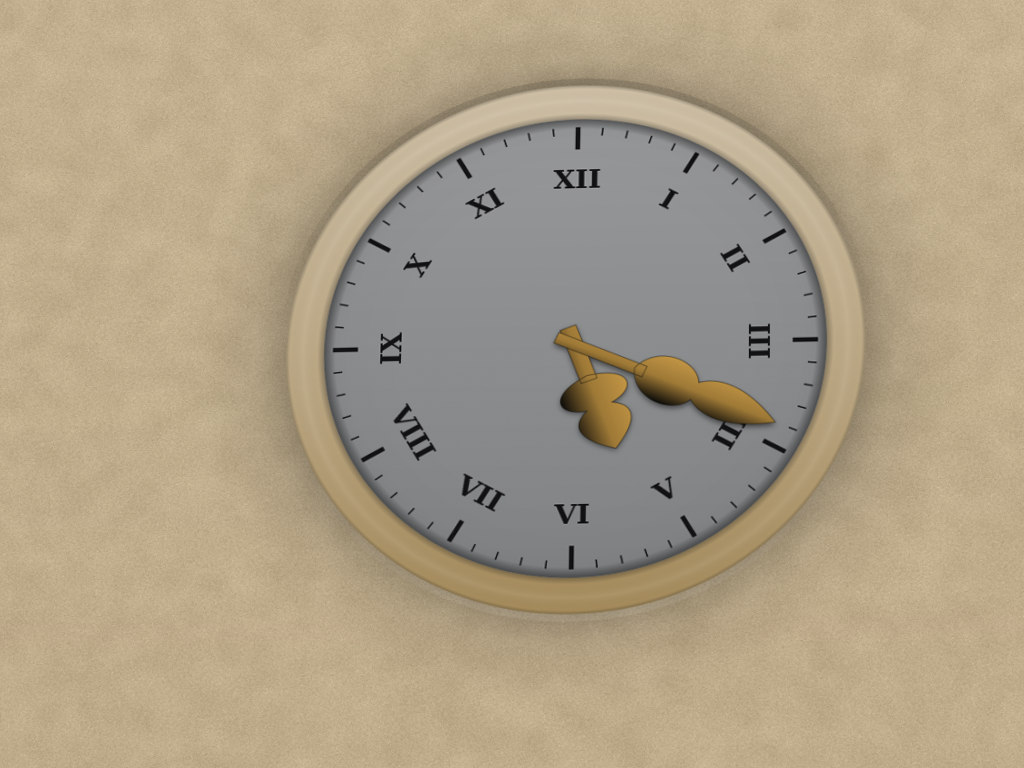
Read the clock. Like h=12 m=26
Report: h=5 m=19
